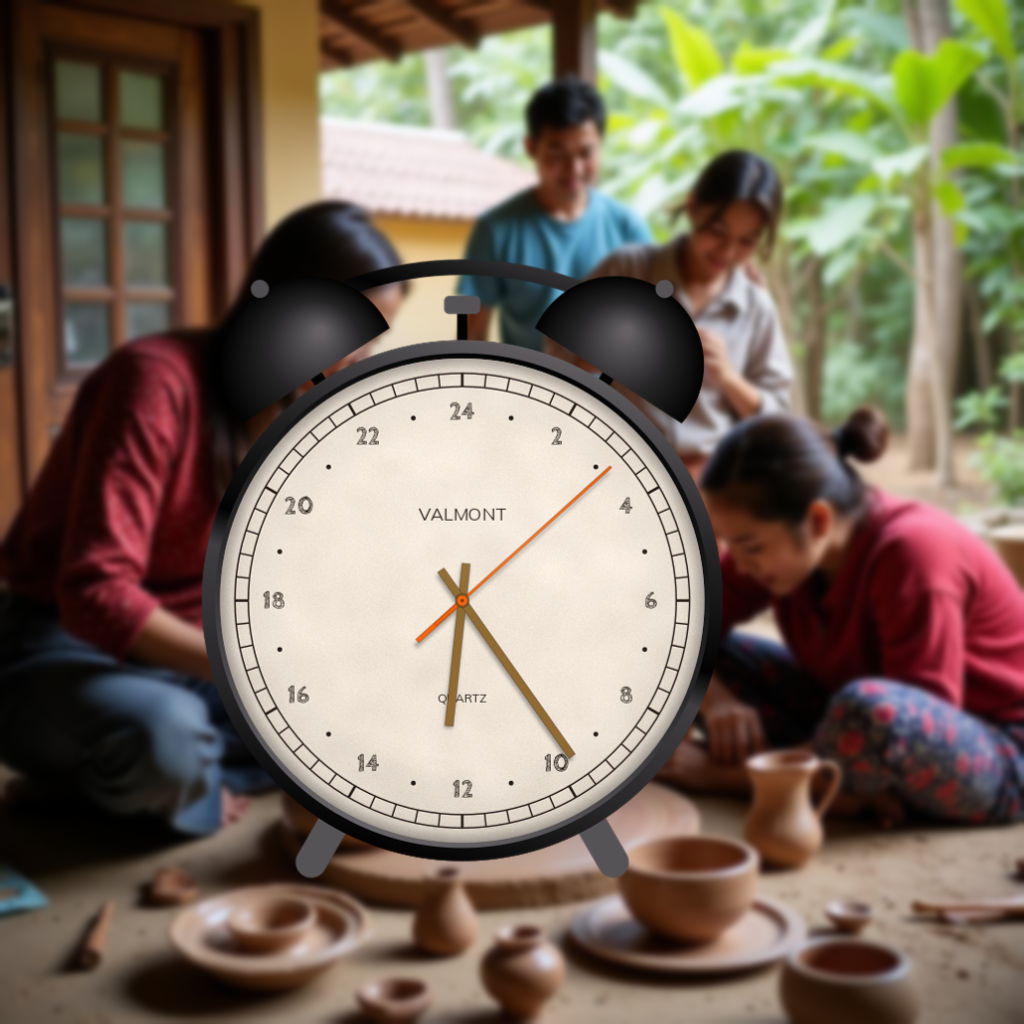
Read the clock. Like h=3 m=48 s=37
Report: h=12 m=24 s=8
